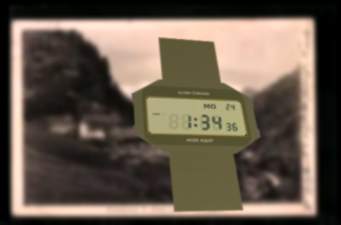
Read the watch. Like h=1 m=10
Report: h=1 m=34
